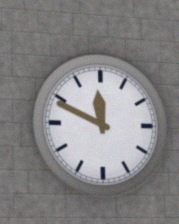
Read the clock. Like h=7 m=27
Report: h=11 m=49
